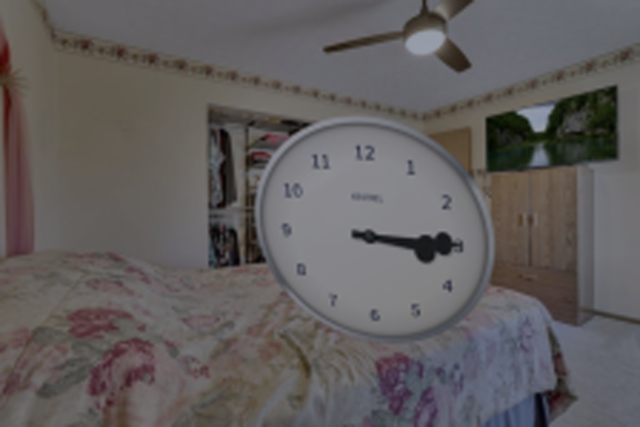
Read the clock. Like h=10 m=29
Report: h=3 m=15
